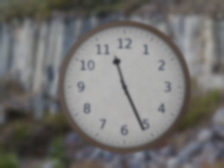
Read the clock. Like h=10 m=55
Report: h=11 m=26
